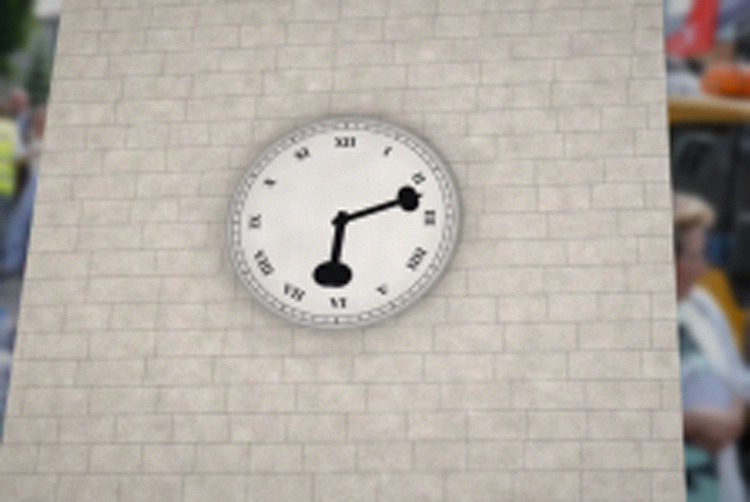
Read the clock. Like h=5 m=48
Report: h=6 m=12
